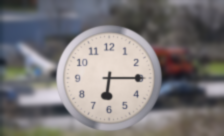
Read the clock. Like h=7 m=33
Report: h=6 m=15
